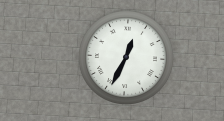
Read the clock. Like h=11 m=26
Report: h=12 m=34
